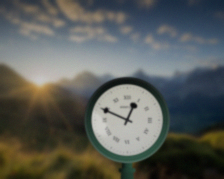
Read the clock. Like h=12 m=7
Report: h=12 m=49
